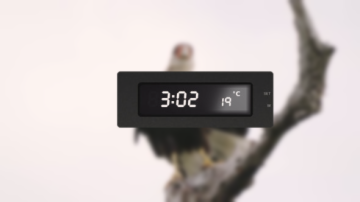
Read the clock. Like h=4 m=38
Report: h=3 m=2
